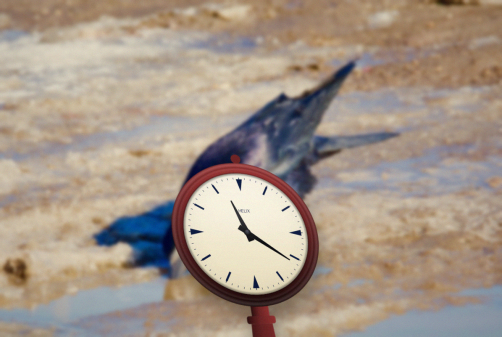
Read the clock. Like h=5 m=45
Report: h=11 m=21
